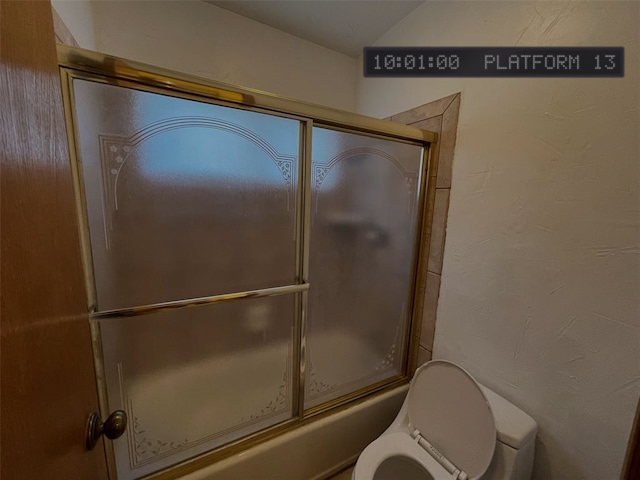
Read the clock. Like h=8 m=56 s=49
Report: h=10 m=1 s=0
